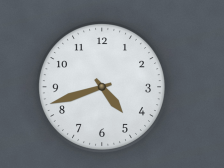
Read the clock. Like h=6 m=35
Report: h=4 m=42
